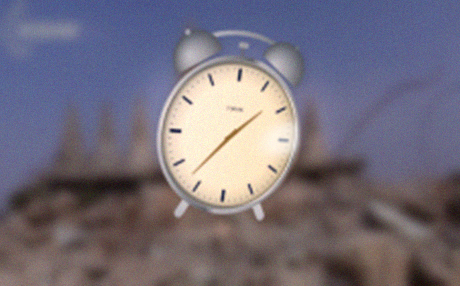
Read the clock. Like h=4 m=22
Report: h=1 m=37
